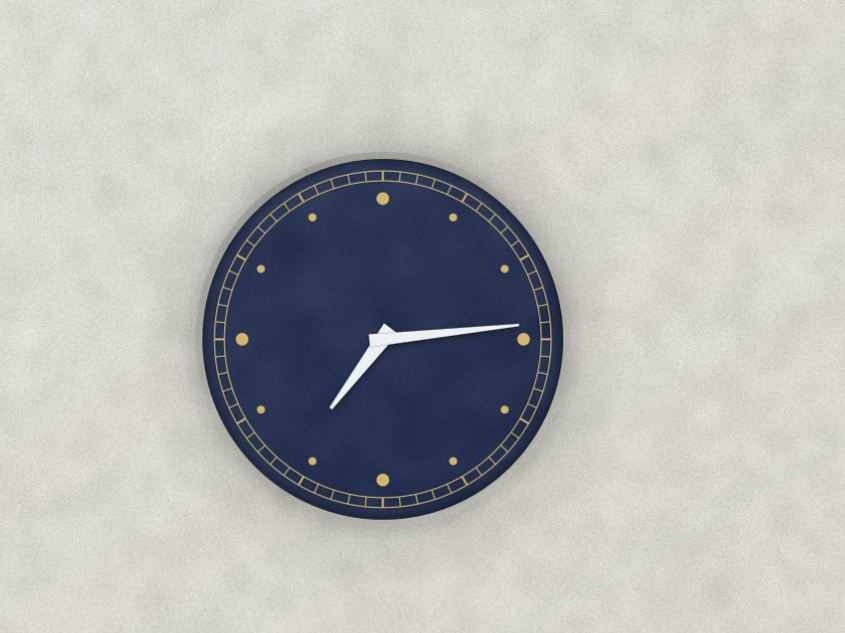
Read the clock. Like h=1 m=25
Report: h=7 m=14
